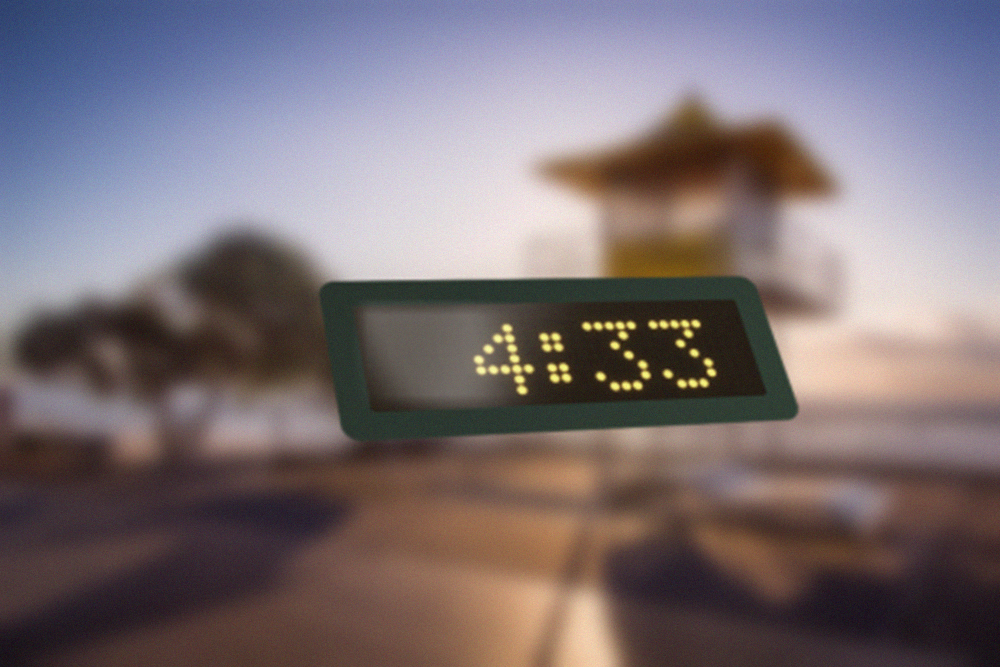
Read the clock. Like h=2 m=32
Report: h=4 m=33
